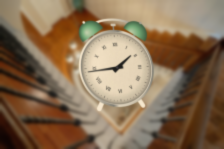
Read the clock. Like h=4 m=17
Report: h=1 m=44
